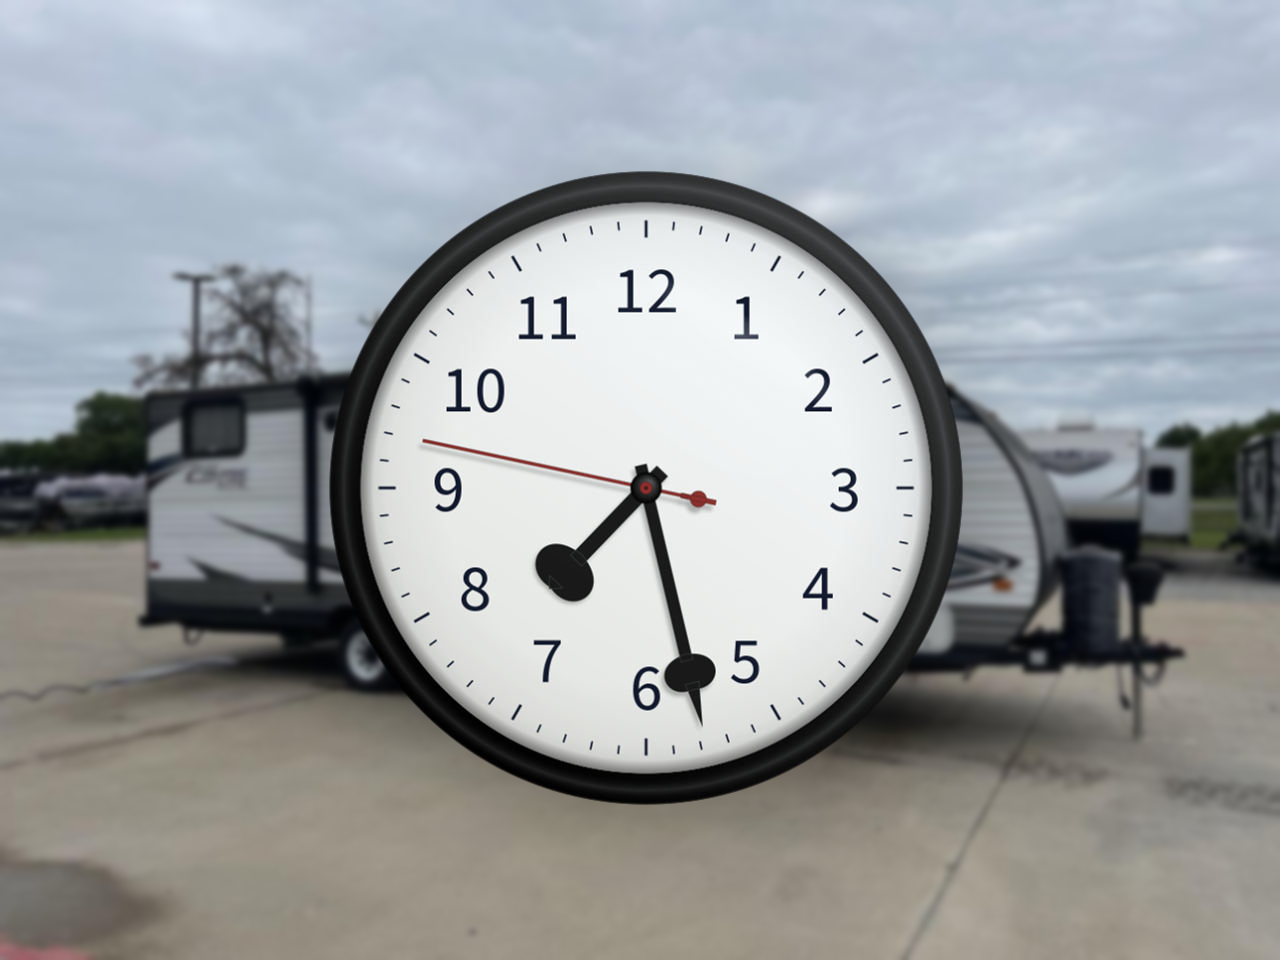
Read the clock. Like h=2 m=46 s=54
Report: h=7 m=27 s=47
